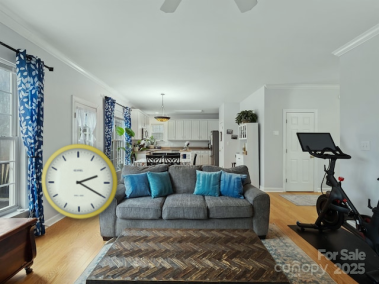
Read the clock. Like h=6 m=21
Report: h=2 m=20
